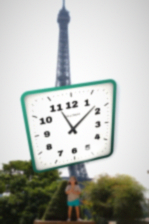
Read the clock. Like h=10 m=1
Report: h=11 m=8
